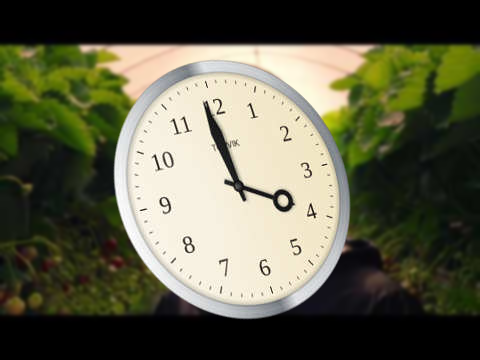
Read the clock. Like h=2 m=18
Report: h=3 m=59
